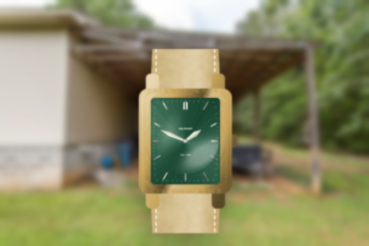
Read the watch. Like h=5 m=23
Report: h=1 m=49
